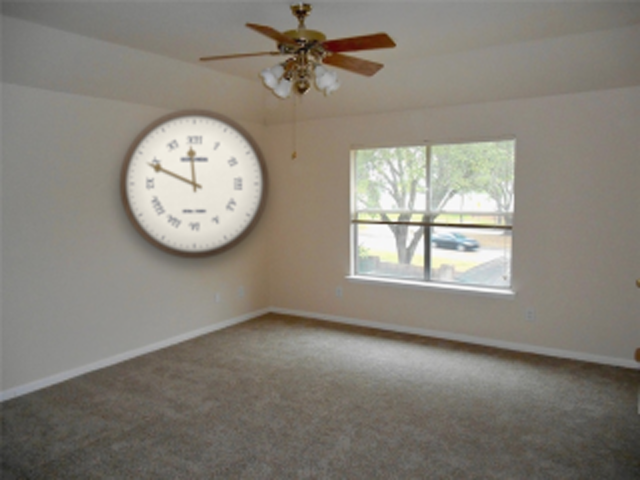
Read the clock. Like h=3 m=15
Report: h=11 m=49
